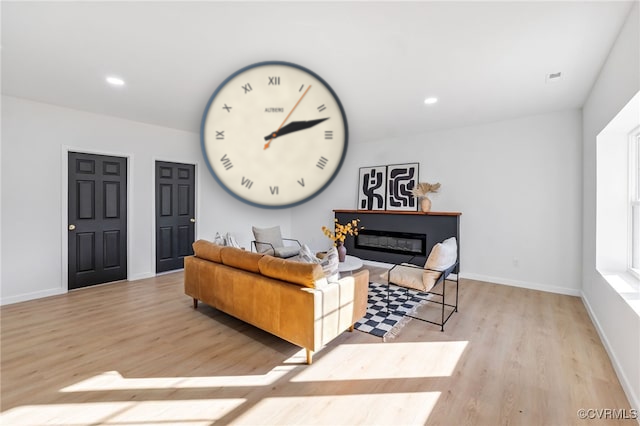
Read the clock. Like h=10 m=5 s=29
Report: h=2 m=12 s=6
